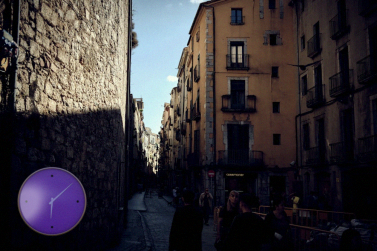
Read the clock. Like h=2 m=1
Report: h=6 m=8
